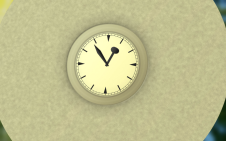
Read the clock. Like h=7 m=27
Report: h=12 m=54
